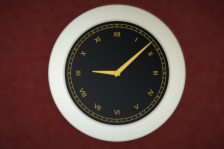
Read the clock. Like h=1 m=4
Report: h=9 m=8
